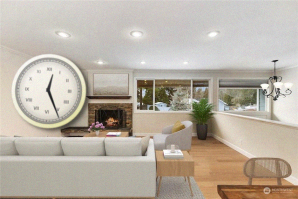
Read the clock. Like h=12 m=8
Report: h=12 m=26
